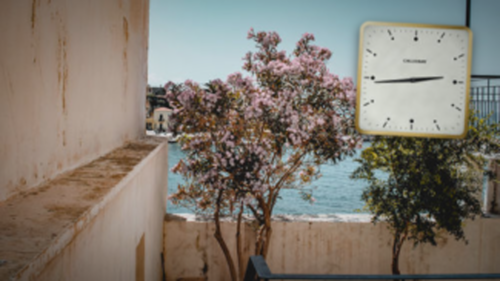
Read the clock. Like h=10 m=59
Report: h=2 m=44
